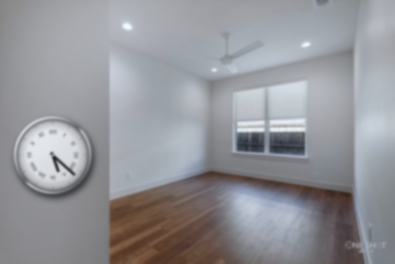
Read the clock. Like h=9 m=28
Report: h=5 m=22
